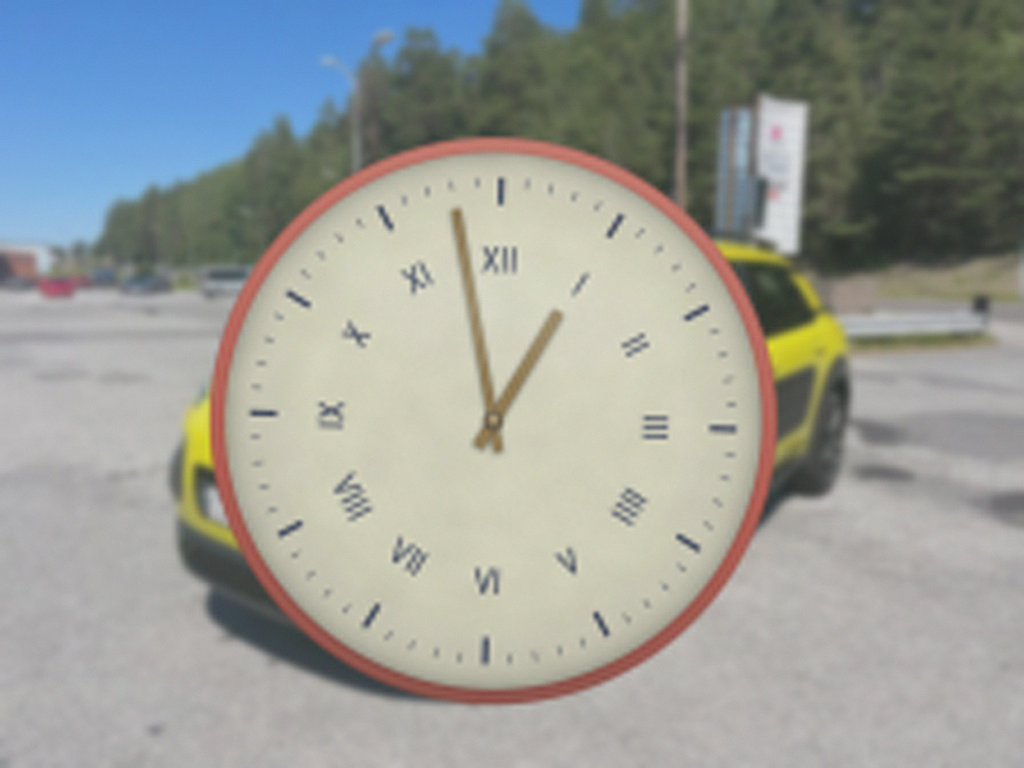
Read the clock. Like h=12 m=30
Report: h=12 m=58
